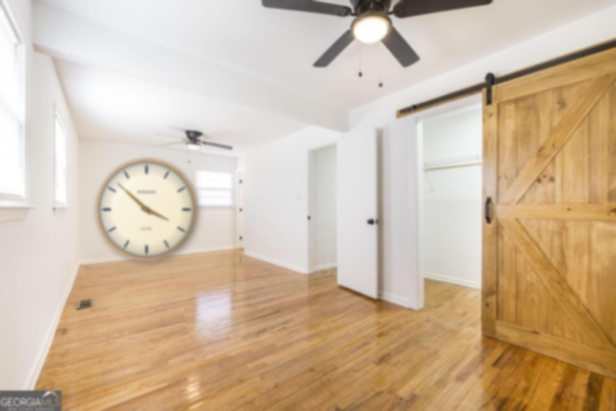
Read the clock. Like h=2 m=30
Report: h=3 m=52
